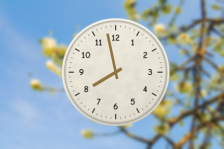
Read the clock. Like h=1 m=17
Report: h=7 m=58
